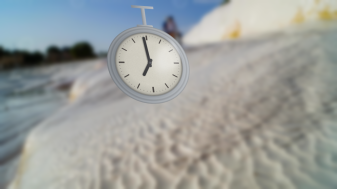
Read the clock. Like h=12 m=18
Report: h=6 m=59
